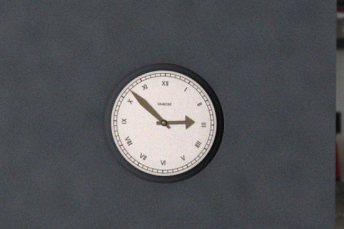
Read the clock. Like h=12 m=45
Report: h=2 m=52
